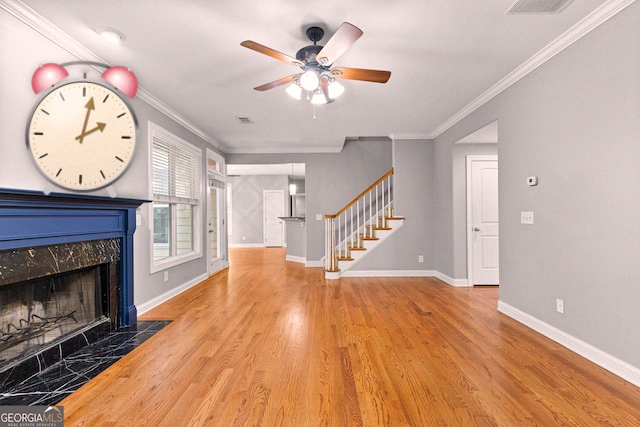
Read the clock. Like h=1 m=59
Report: h=2 m=2
